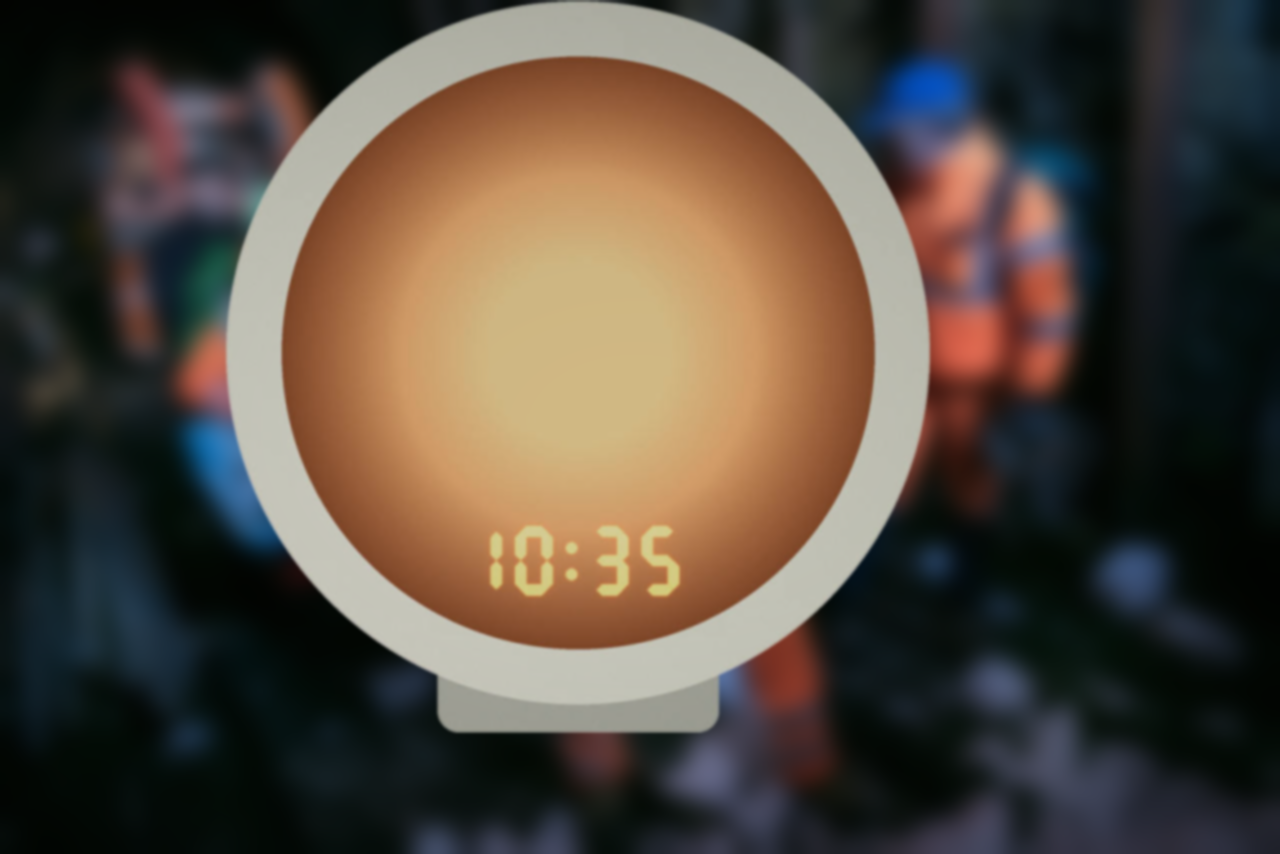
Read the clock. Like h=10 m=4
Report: h=10 m=35
